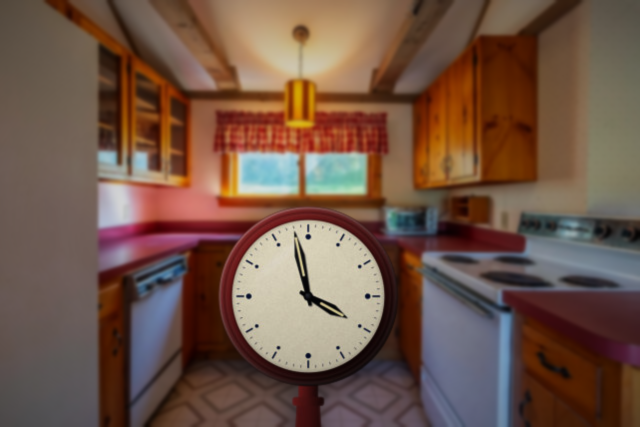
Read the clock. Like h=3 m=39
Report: h=3 m=58
